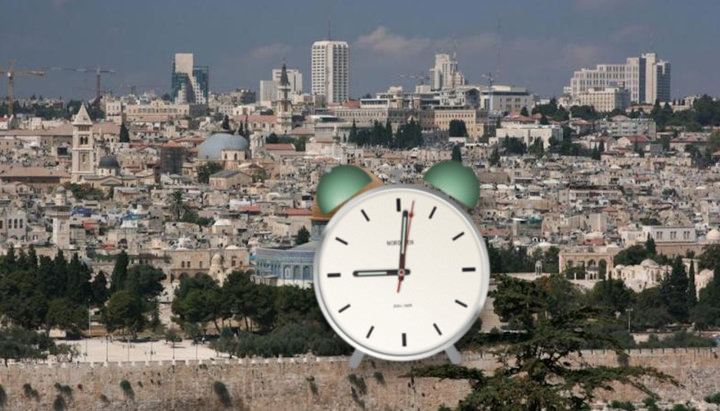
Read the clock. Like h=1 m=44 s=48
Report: h=9 m=1 s=2
